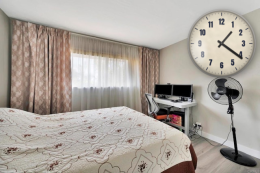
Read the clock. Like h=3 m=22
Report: h=1 m=21
